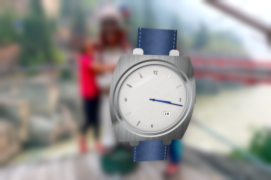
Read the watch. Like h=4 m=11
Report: h=3 m=17
